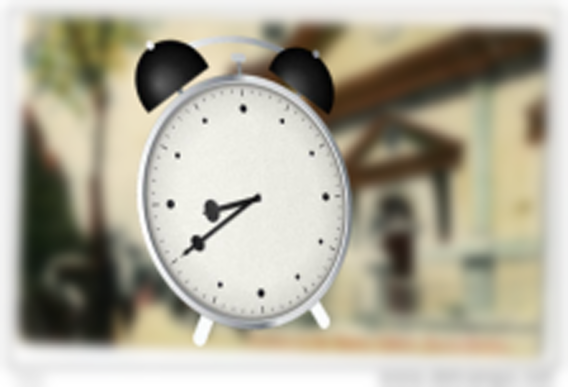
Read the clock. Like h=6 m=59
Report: h=8 m=40
